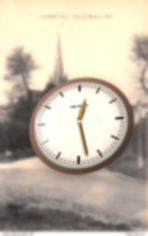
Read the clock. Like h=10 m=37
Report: h=12 m=28
